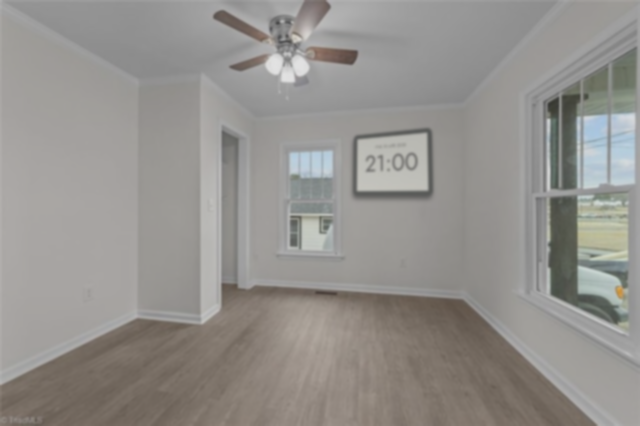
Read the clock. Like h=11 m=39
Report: h=21 m=0
